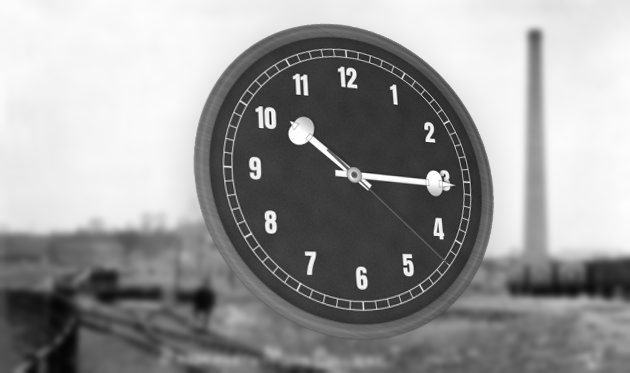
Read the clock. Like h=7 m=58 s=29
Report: h=10 m=15 s=22
